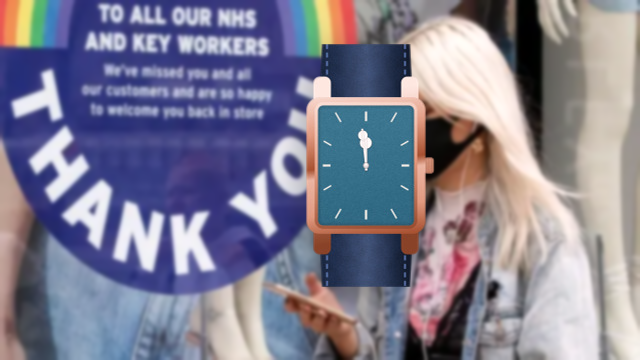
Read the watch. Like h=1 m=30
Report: h=11 m=59
